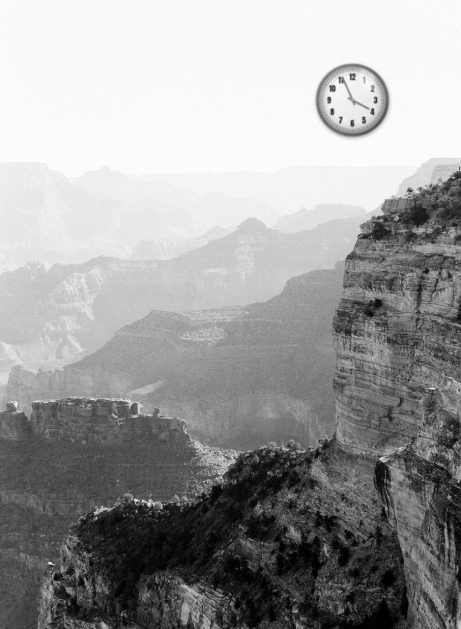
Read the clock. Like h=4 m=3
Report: h=3 m=56
